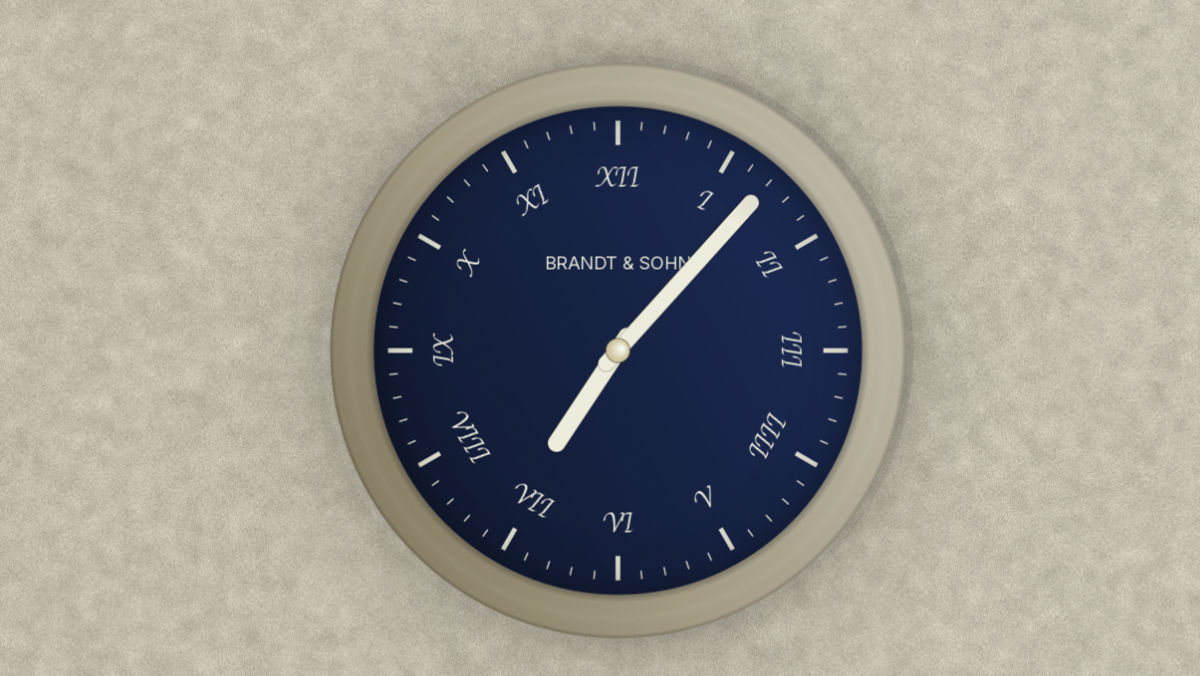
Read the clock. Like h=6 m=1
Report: h=7 m=7
